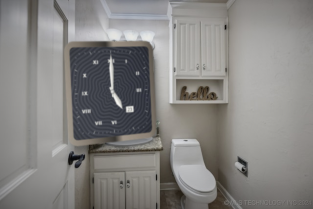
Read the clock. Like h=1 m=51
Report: h=5 m=0
